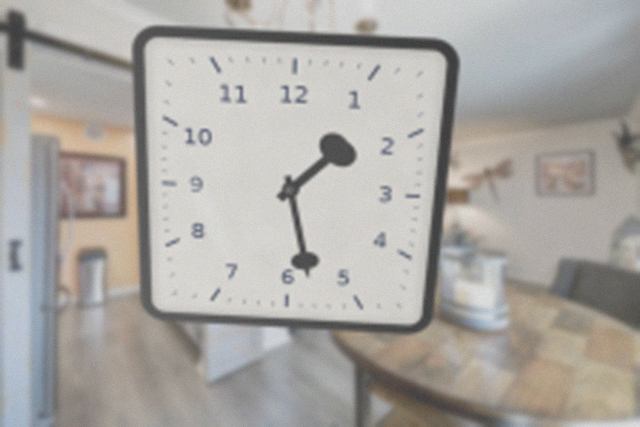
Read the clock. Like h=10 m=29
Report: h=1 m=28
